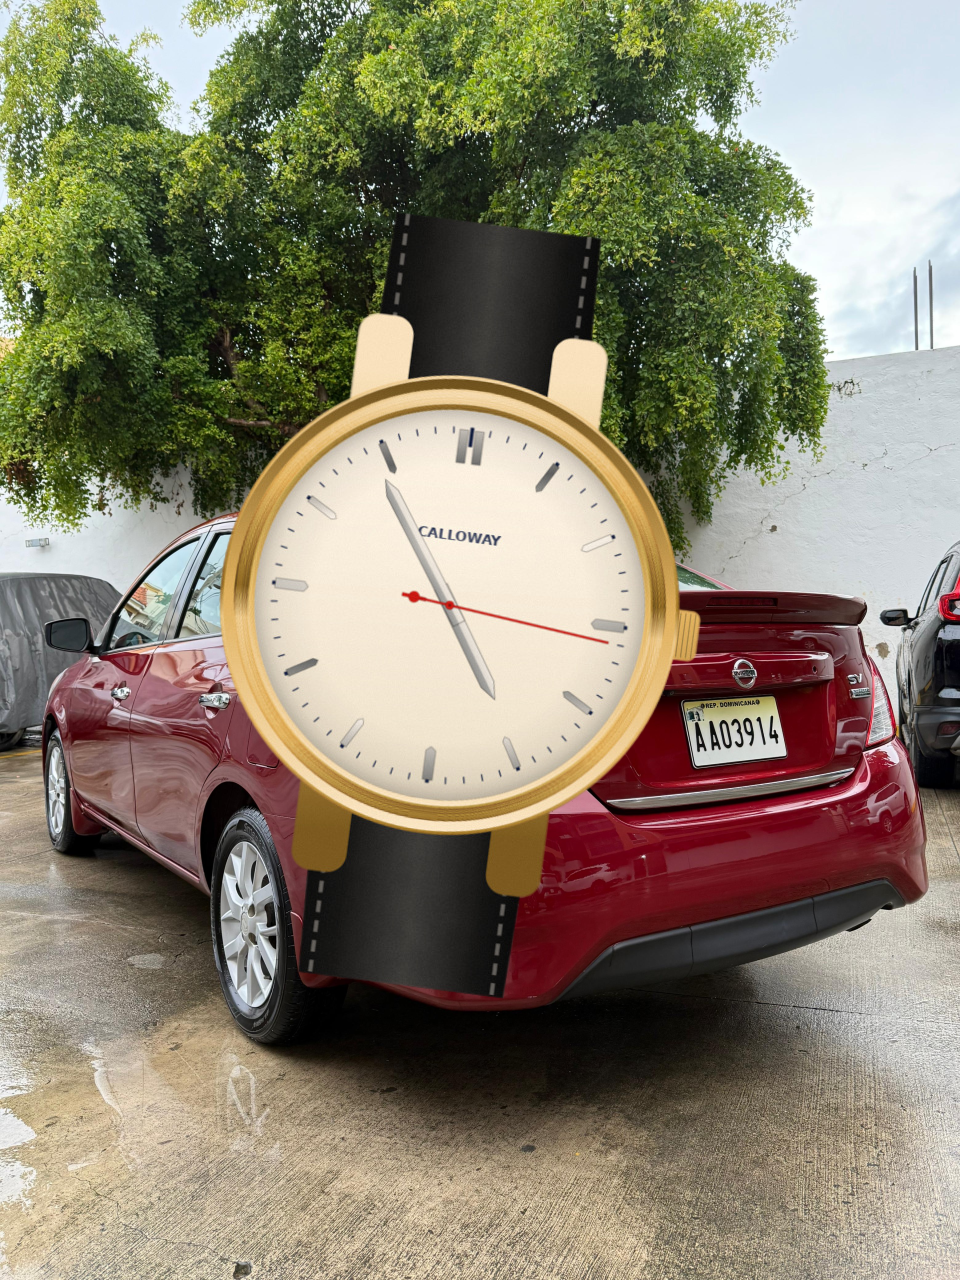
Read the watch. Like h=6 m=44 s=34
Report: h=4 m=54 s=16
